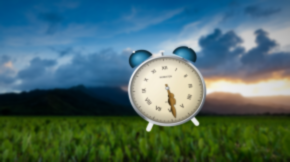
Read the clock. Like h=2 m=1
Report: h=5 m=29
